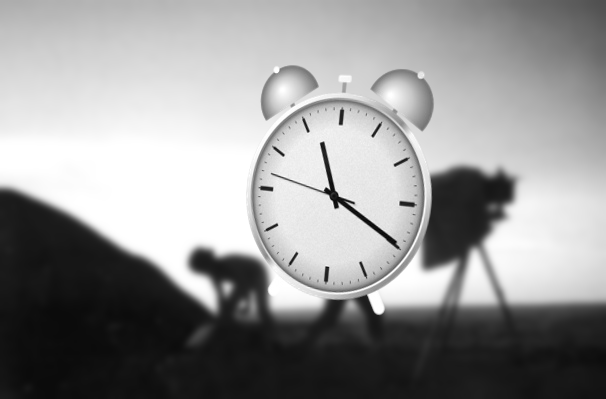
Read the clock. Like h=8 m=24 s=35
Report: h=11 m=19 s=47
